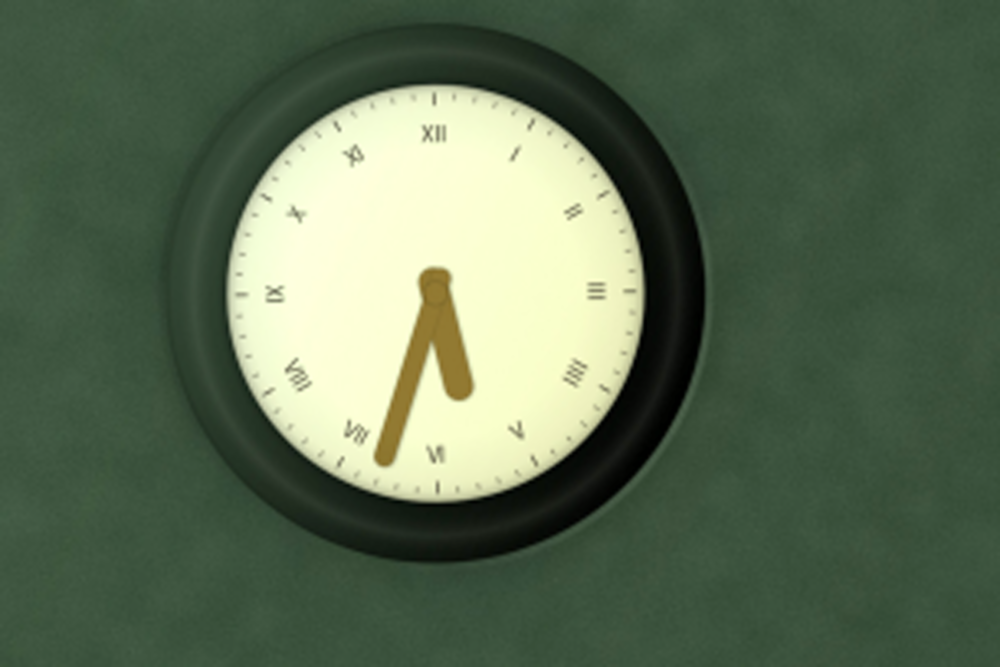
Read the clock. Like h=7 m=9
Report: h=5 m=33
